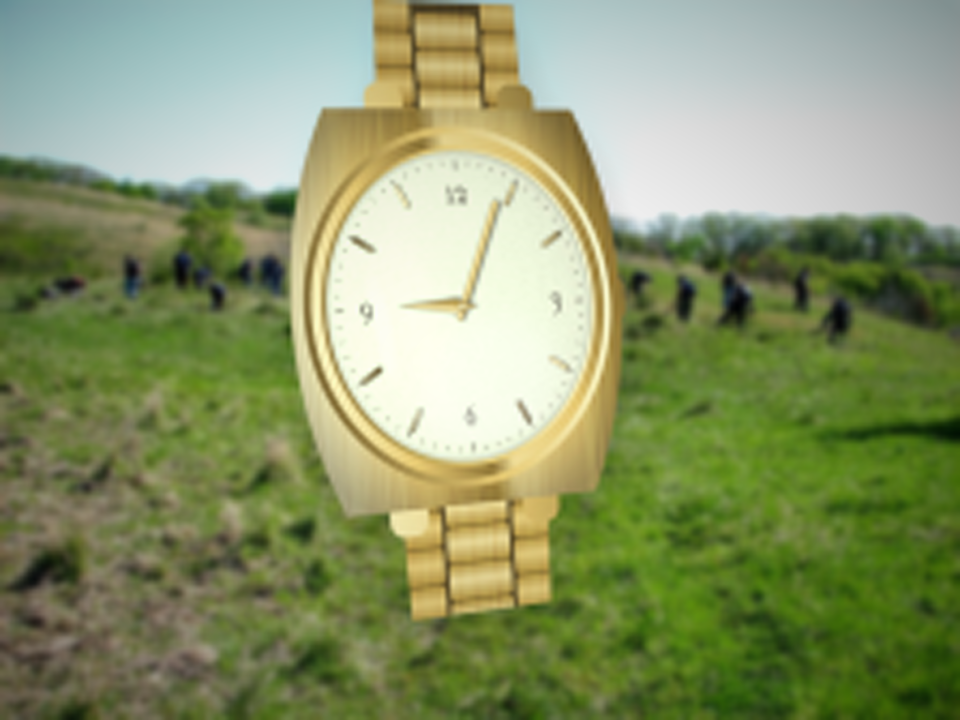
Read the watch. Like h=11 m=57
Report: h=9 m=4
